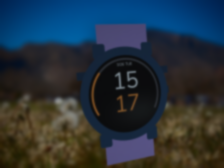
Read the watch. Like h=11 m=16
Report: h=15 m=17
